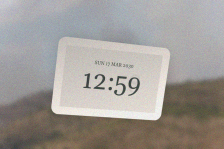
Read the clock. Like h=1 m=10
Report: h=12 m=59
